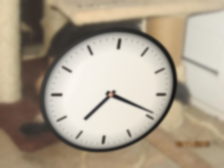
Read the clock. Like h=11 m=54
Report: h=7 m=19
